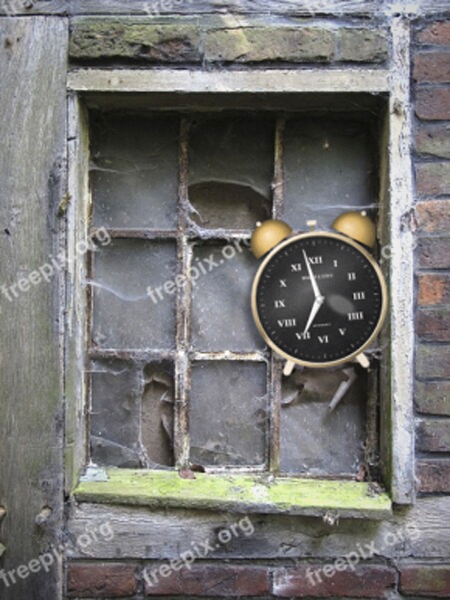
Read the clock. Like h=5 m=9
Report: h=6 m=58
